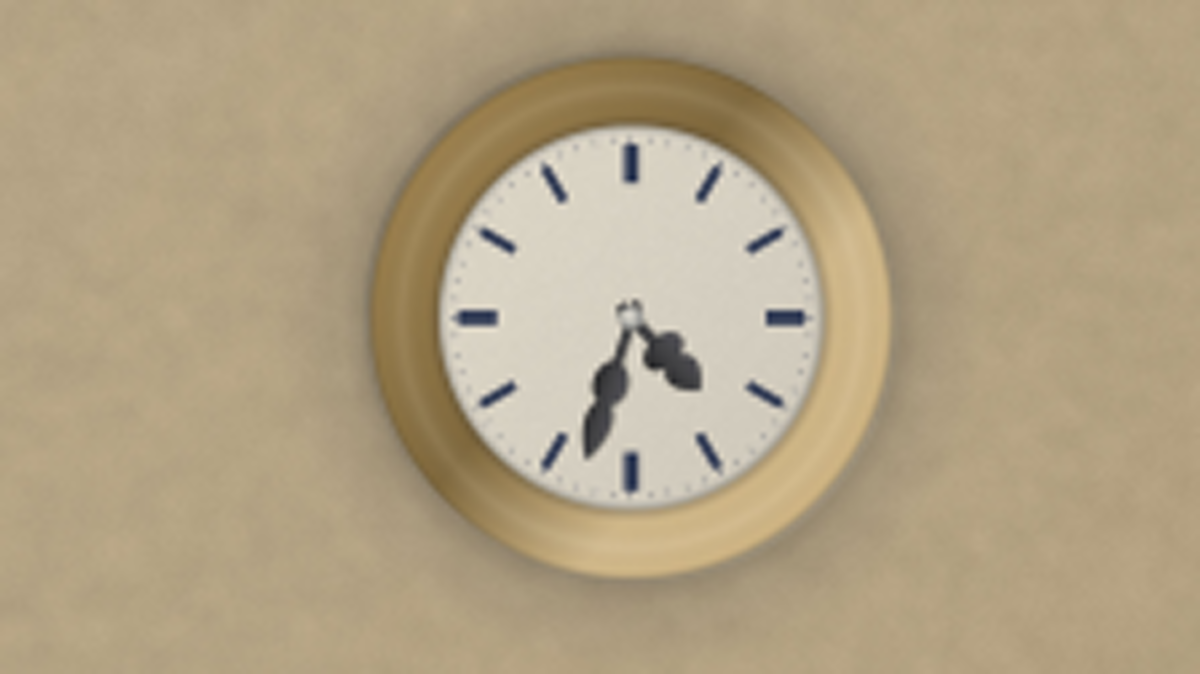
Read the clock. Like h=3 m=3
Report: h=4 m=33
